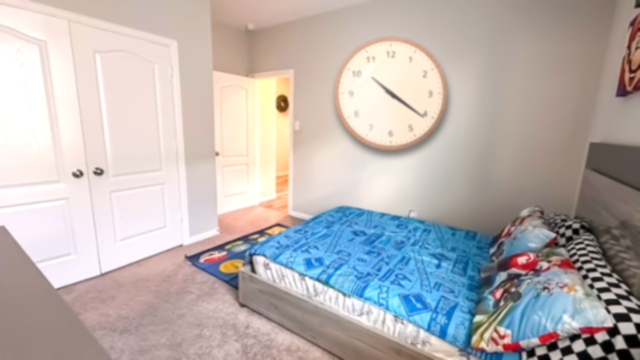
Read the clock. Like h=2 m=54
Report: h=10 m=21
